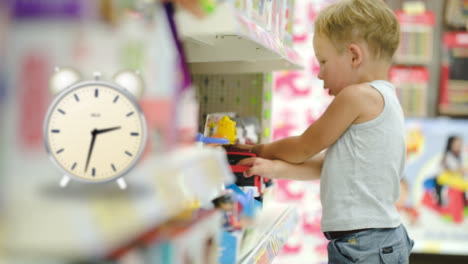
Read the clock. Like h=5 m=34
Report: h=2 m=32
